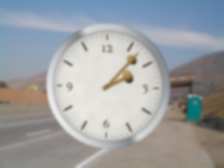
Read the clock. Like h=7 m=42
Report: h=2 m=7
